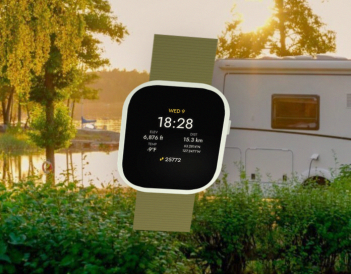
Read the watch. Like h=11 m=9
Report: h=18 m=28
